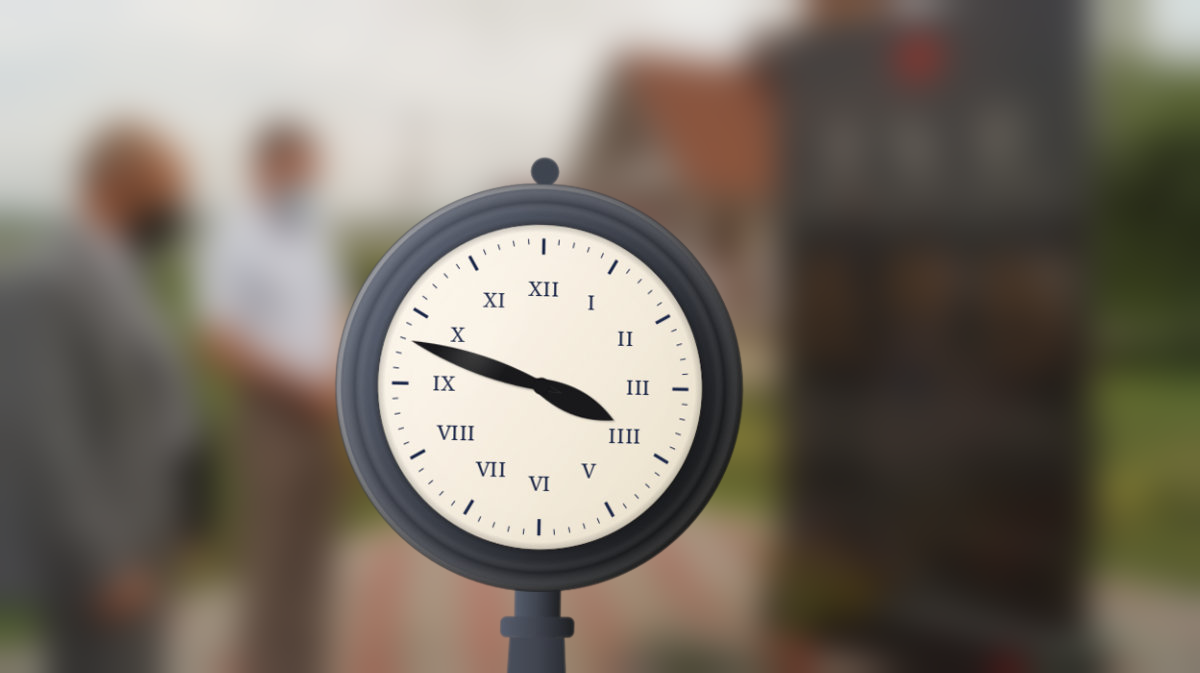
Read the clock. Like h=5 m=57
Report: h=3 m=48
